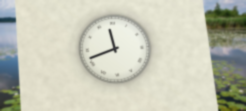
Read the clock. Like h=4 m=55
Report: h=11 m=42
